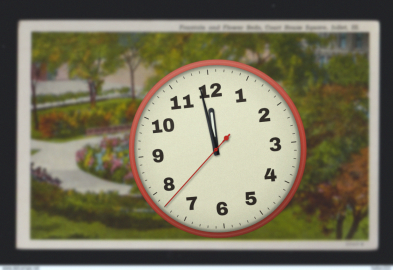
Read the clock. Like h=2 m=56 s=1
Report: h=11 m=58 s=38
